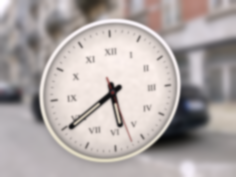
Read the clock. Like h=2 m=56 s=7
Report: h=5 m=39 s=27
